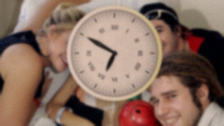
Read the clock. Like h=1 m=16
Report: h=6 m=50
